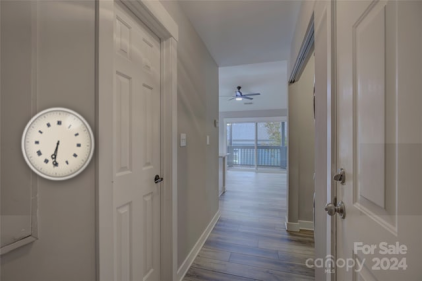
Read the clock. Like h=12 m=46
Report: h=6 m=31
